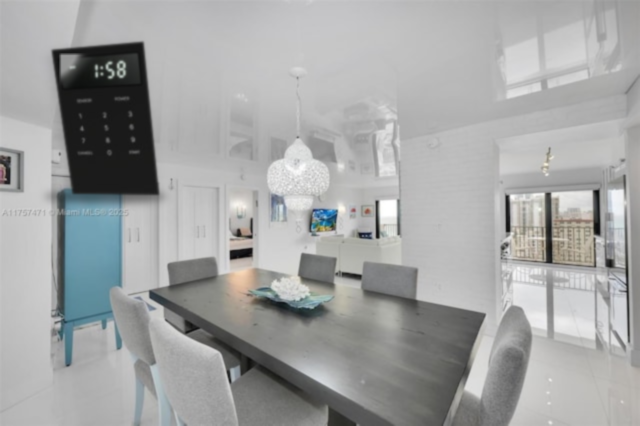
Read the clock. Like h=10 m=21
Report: h=1 m=58
